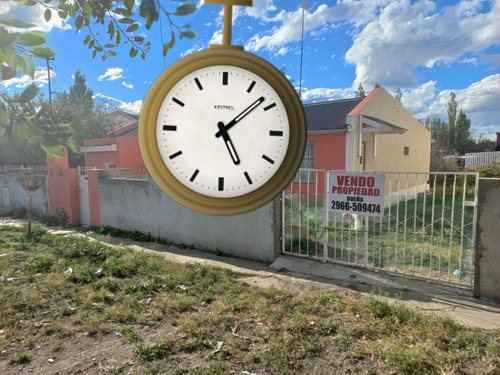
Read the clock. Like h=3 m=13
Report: h=5 m=8
